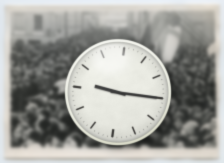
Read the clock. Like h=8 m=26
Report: h=9 m=15
